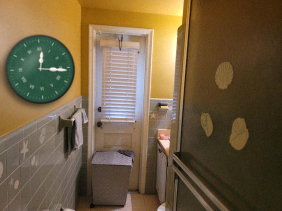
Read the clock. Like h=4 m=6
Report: h=12 m=16
